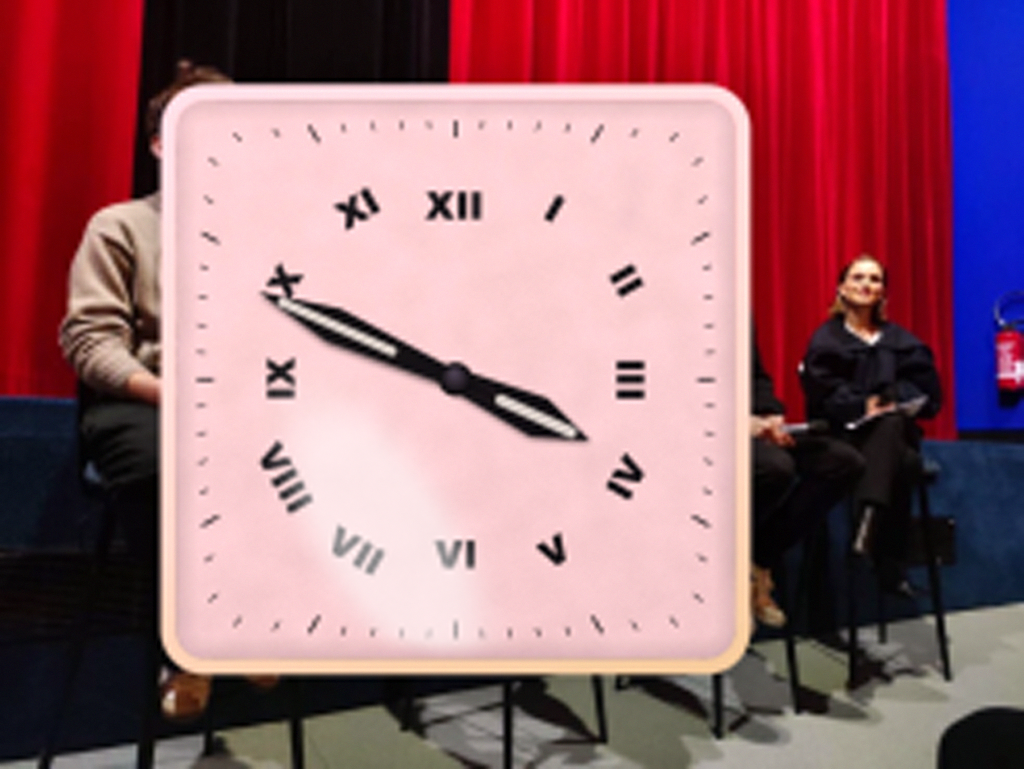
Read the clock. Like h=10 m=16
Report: h=3 m=49
